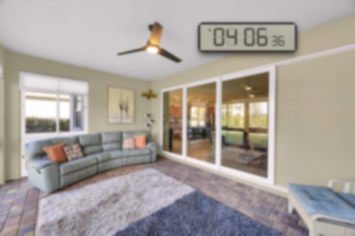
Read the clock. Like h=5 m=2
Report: h=4 m=6
